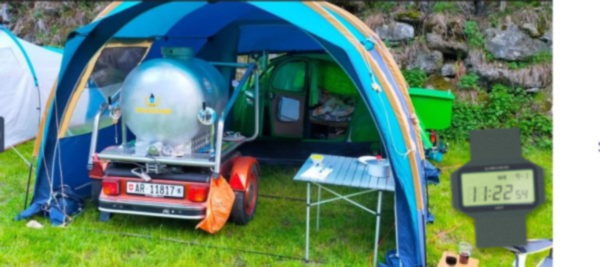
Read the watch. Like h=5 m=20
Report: h=11 m=22
